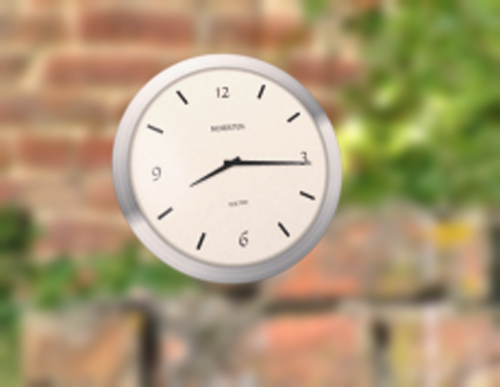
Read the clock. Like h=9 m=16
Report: h=8 m=16
